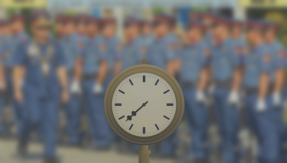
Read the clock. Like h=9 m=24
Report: h=7 m=38
